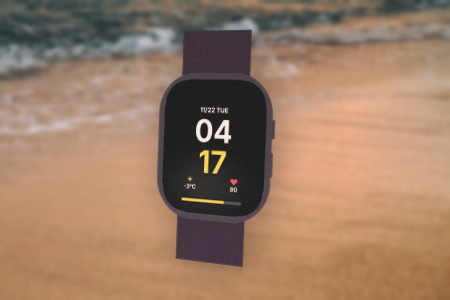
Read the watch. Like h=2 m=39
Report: h=4 m=17
